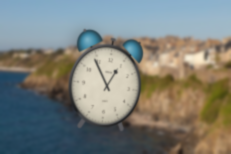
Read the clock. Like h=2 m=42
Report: h=12 m=54
